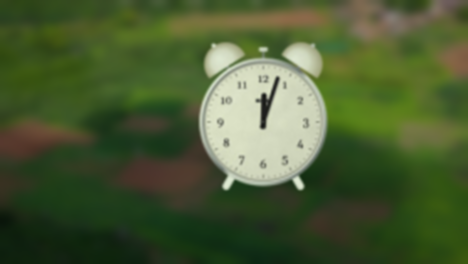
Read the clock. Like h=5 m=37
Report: h=12 m=3
